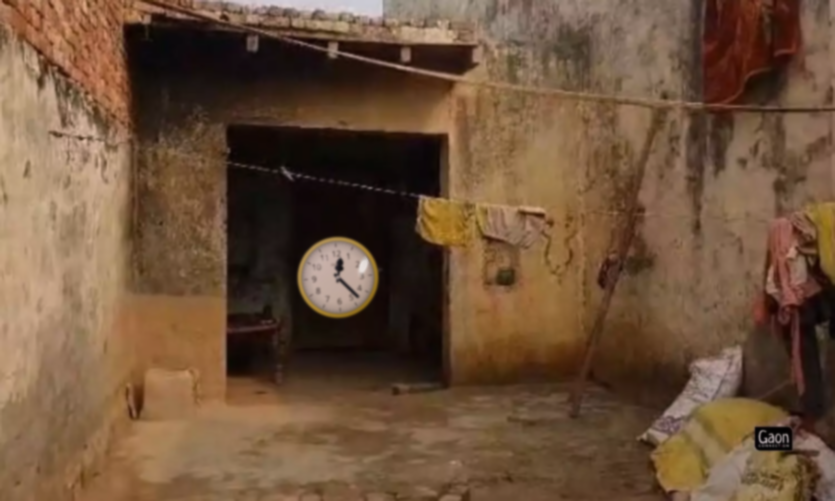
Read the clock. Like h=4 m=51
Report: h=12 m=23
